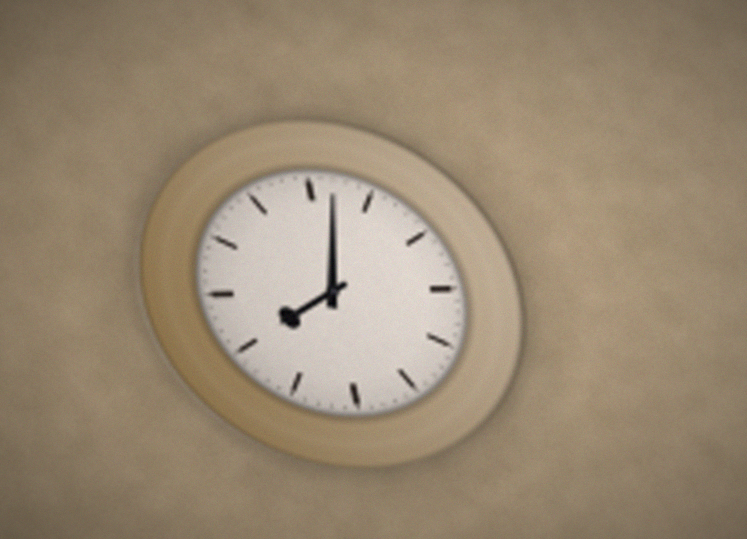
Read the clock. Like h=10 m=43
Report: h=8 m=2
